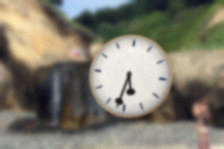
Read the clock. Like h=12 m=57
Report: h=5 m=32
